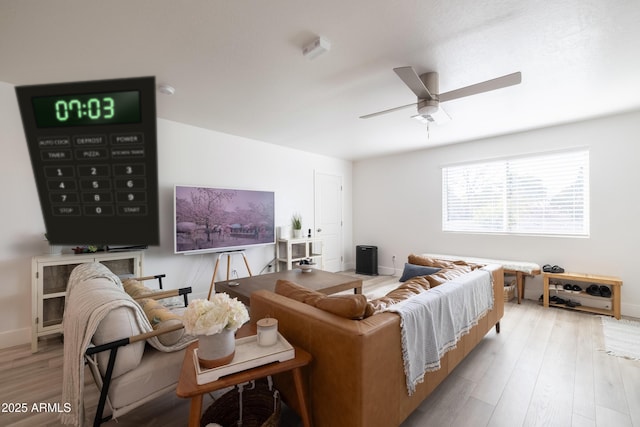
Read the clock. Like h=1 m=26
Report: h=7 m=3
